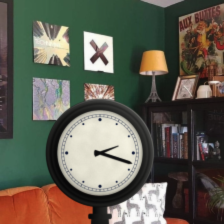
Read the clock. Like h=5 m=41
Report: h=2 m=18
